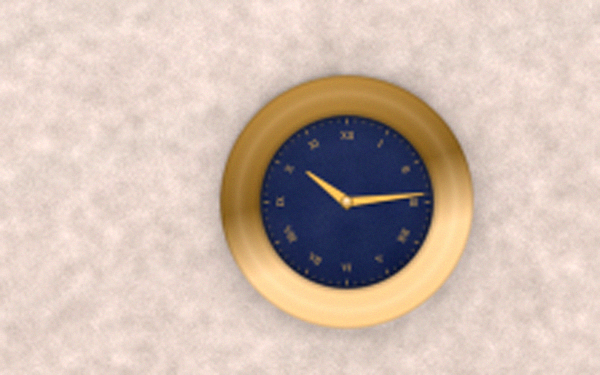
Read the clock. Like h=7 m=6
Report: h=10 m=14
